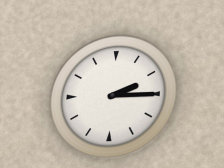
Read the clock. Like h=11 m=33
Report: h=2 m=15
